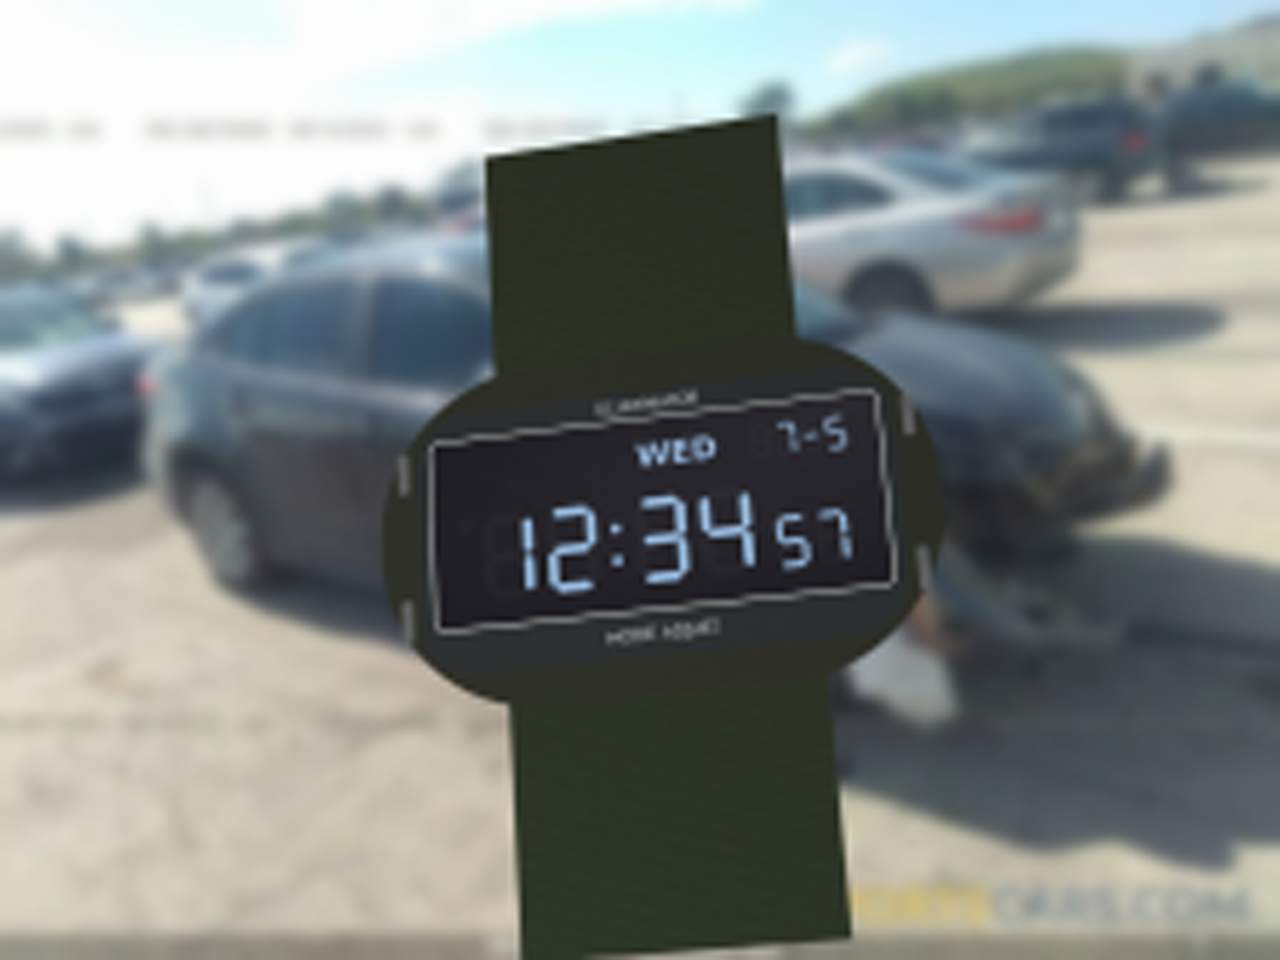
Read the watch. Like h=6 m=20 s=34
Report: h=12 m=34 s=57
